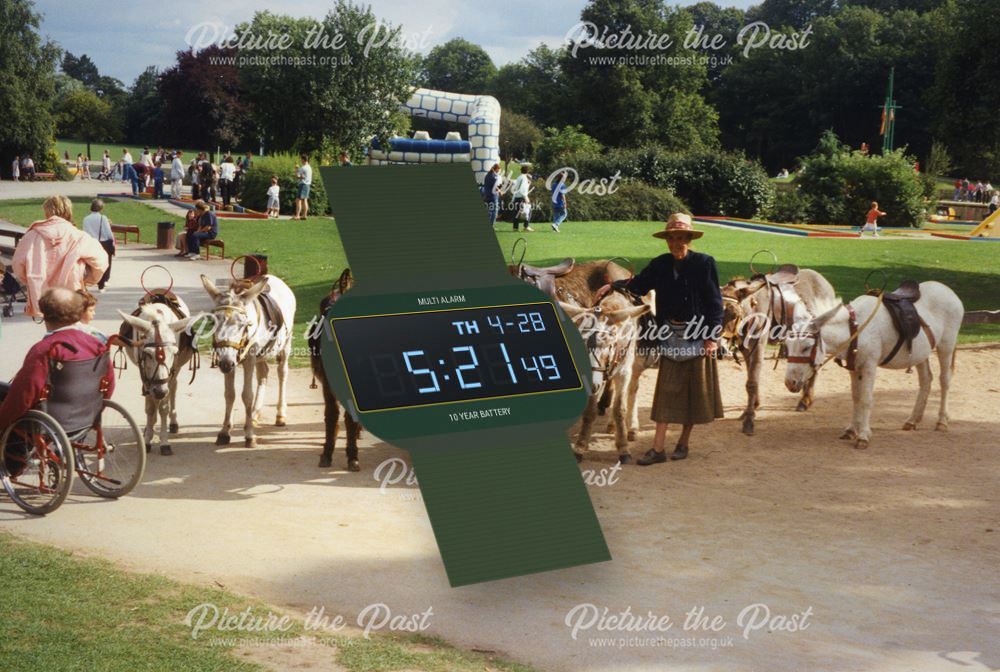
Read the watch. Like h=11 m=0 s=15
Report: h=5 m=21 s=49
